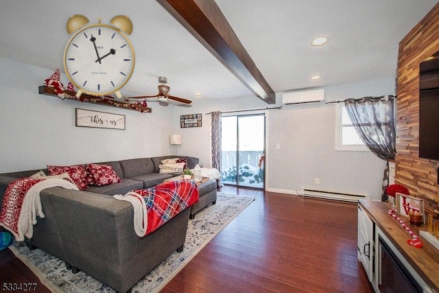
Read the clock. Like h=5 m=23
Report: h=1 m=57
